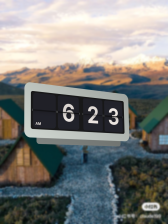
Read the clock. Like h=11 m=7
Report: h=6 m=23
